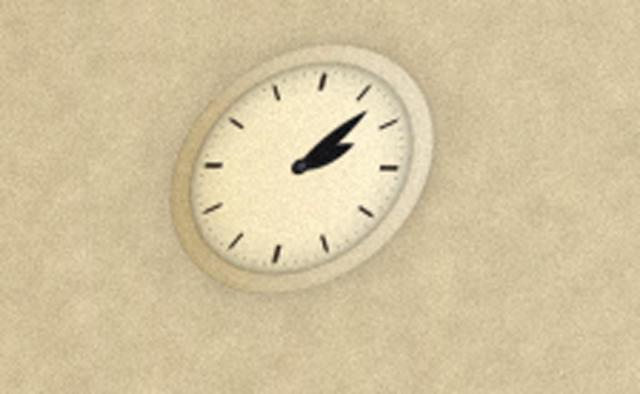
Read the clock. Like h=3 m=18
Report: h=2 m=7
